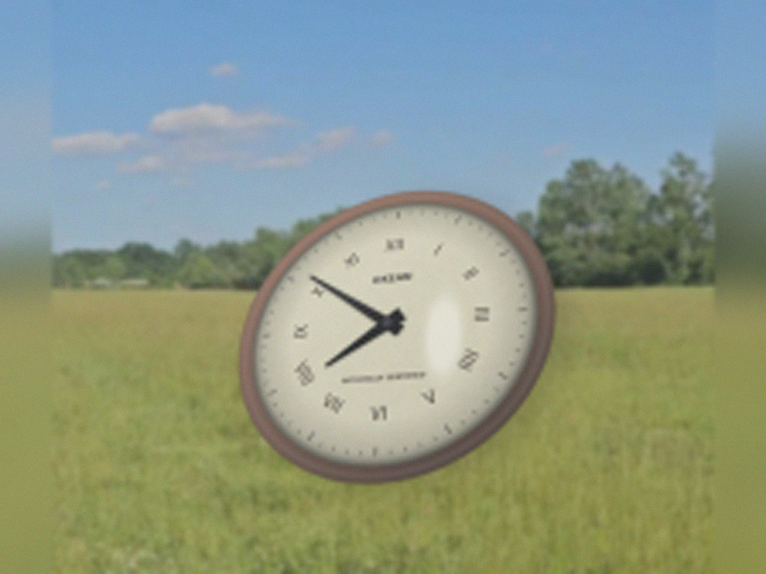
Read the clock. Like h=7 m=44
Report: h=7 m=51
